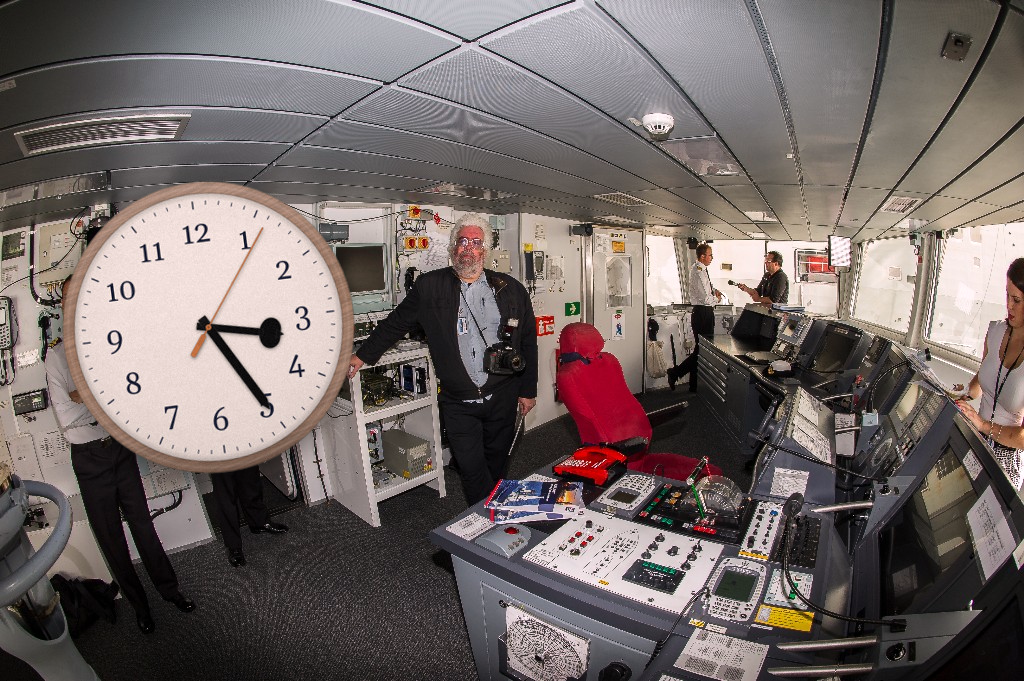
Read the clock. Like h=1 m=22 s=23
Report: h=3 m=25 s=6
